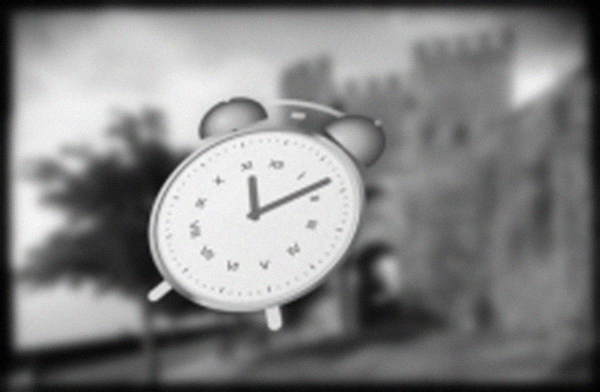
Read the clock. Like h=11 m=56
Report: h=11 m=8
